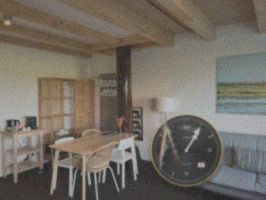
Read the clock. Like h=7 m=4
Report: h=1 m=5
